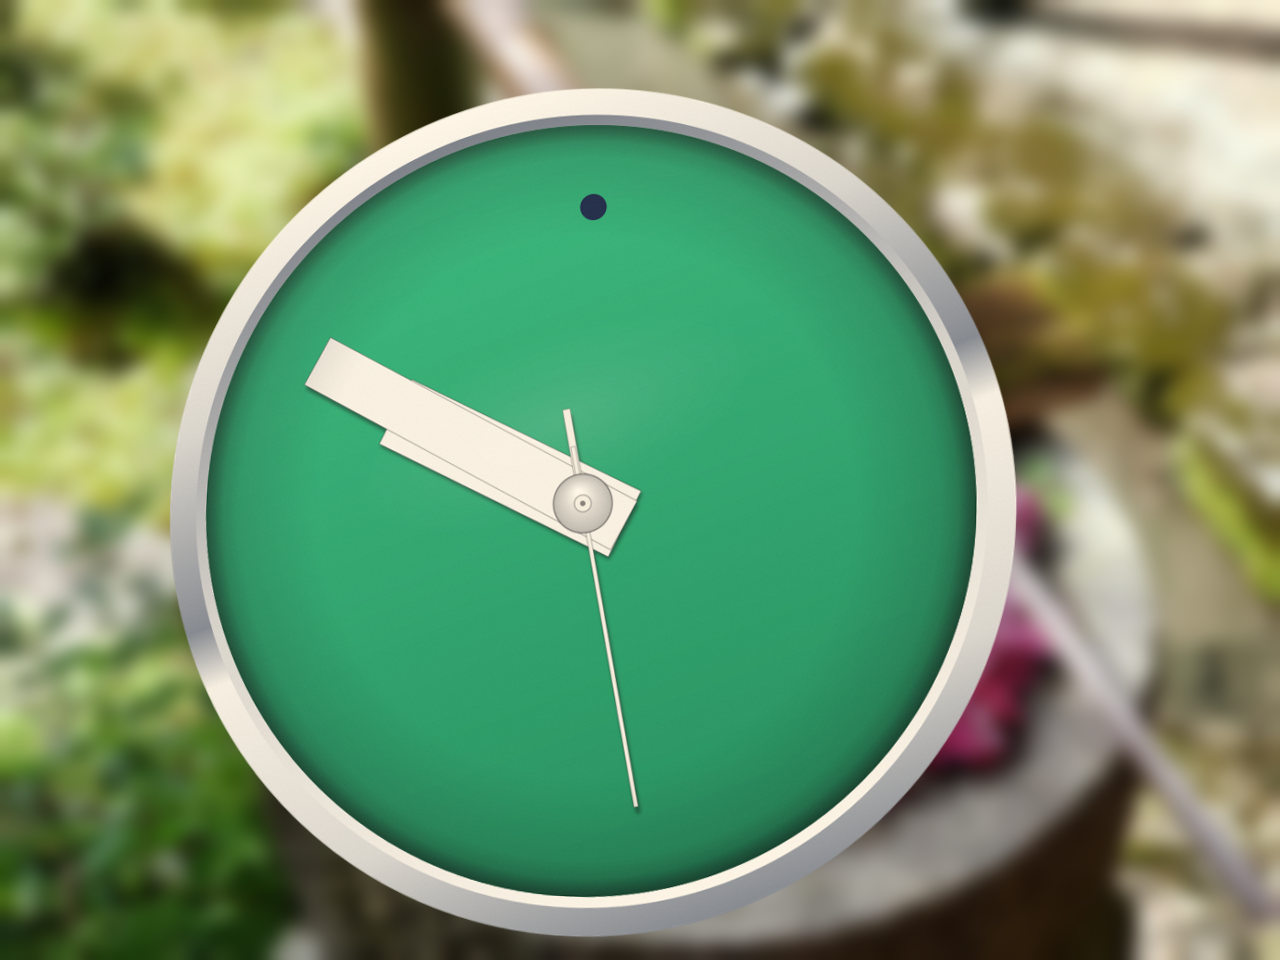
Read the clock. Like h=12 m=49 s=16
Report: h=9 m=49 s=28
